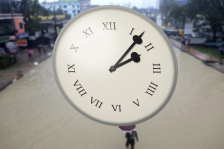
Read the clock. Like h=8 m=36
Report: h=2 m=7
